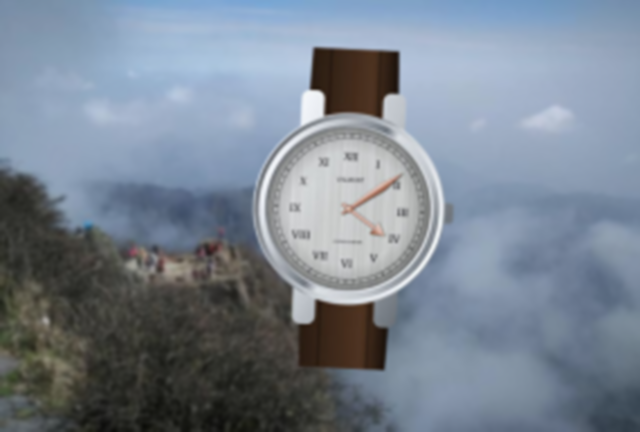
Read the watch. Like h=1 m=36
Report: h=4 m=9
